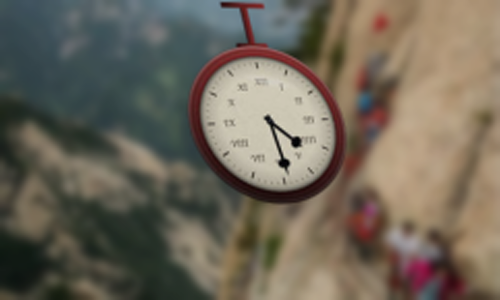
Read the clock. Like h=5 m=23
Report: h=4 m=29
